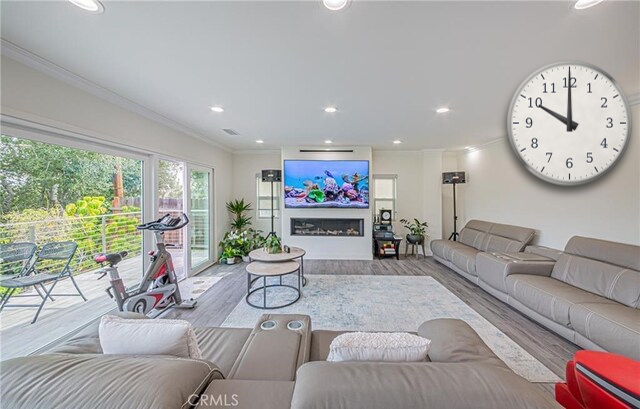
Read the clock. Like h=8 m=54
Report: h=10 m=0
